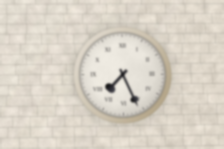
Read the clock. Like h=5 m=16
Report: h=7 m=26
